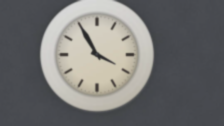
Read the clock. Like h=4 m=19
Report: h=3 m=55
